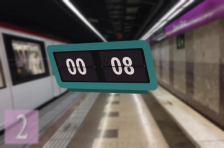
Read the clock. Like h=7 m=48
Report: h=0 m=8
